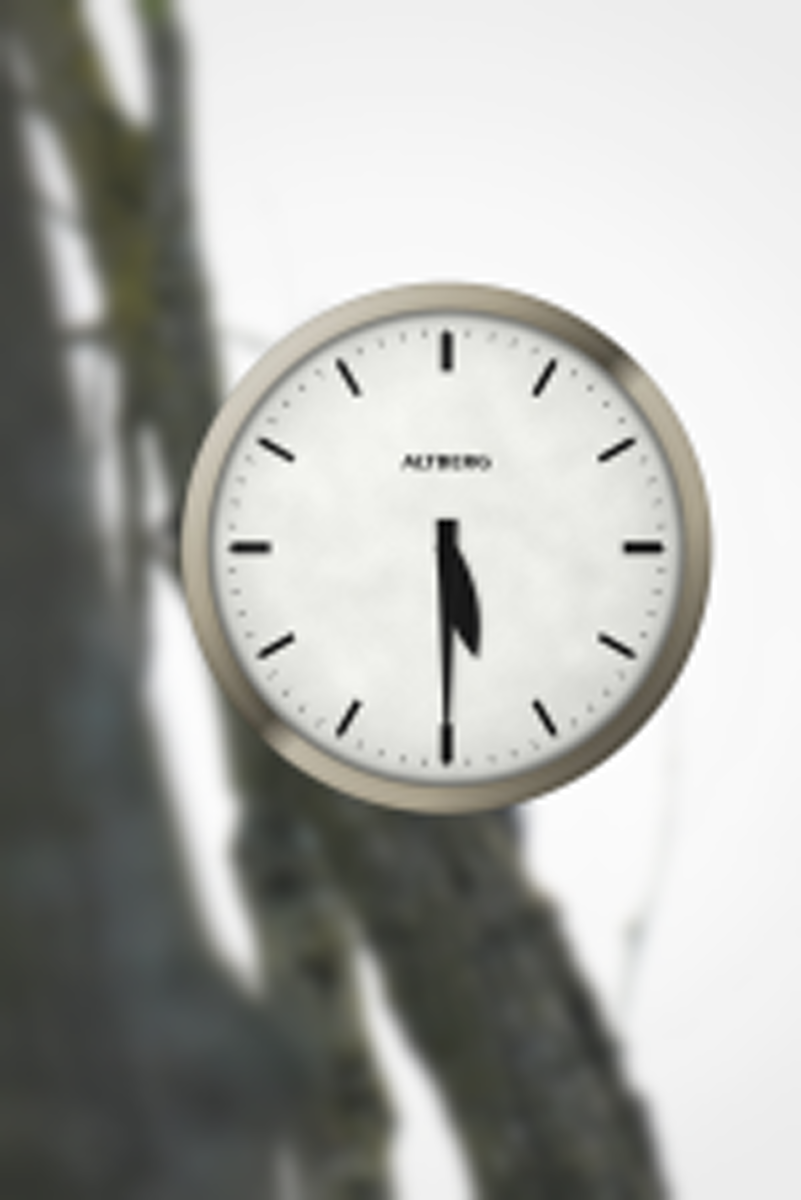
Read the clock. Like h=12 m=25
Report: h=5 m=30
